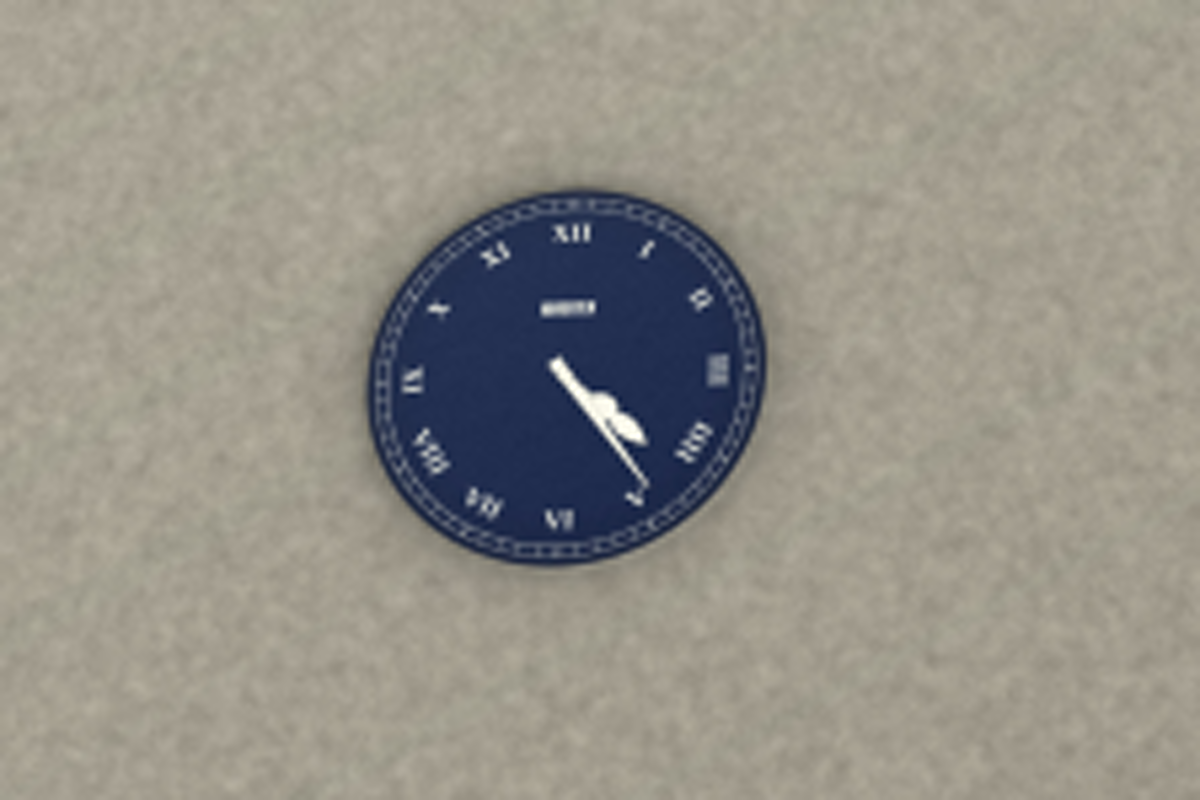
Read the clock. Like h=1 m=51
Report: h=4 m=24
